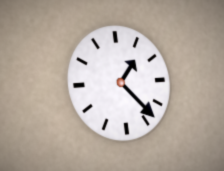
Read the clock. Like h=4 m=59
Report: h=1 m=23
